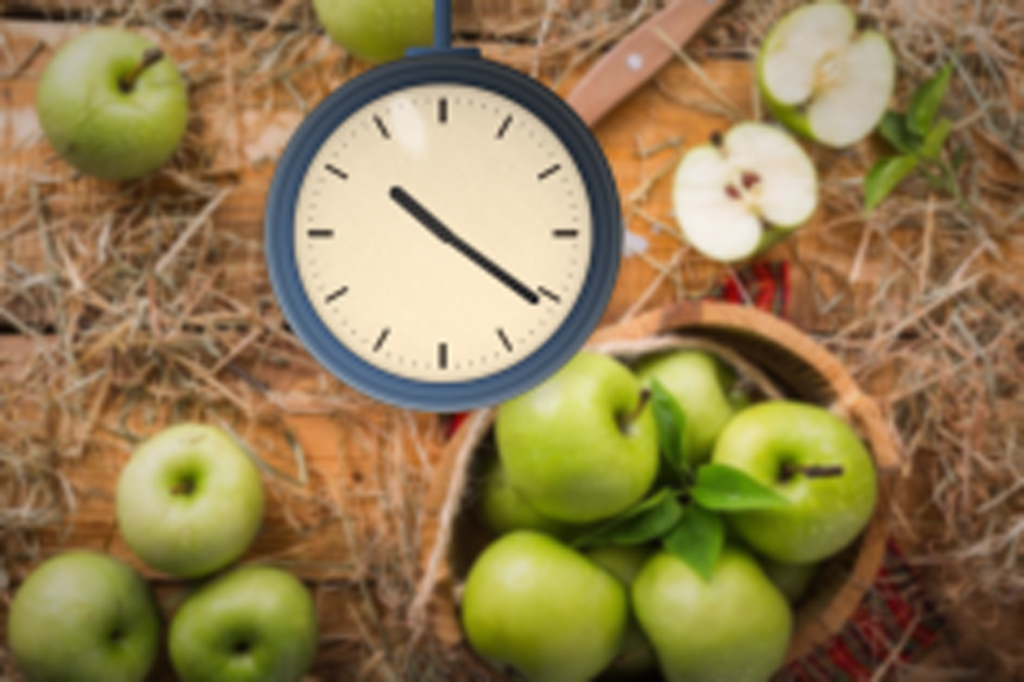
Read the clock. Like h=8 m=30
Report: h=10 m=21
